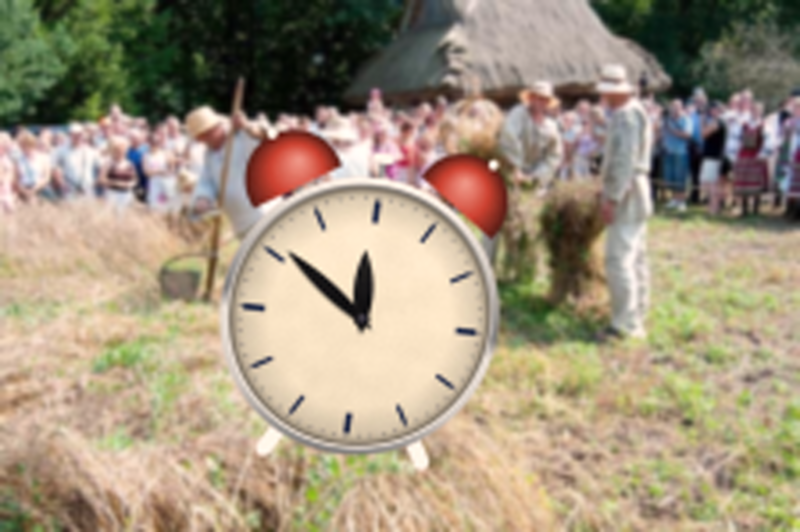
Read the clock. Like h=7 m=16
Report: h=11 m=51
